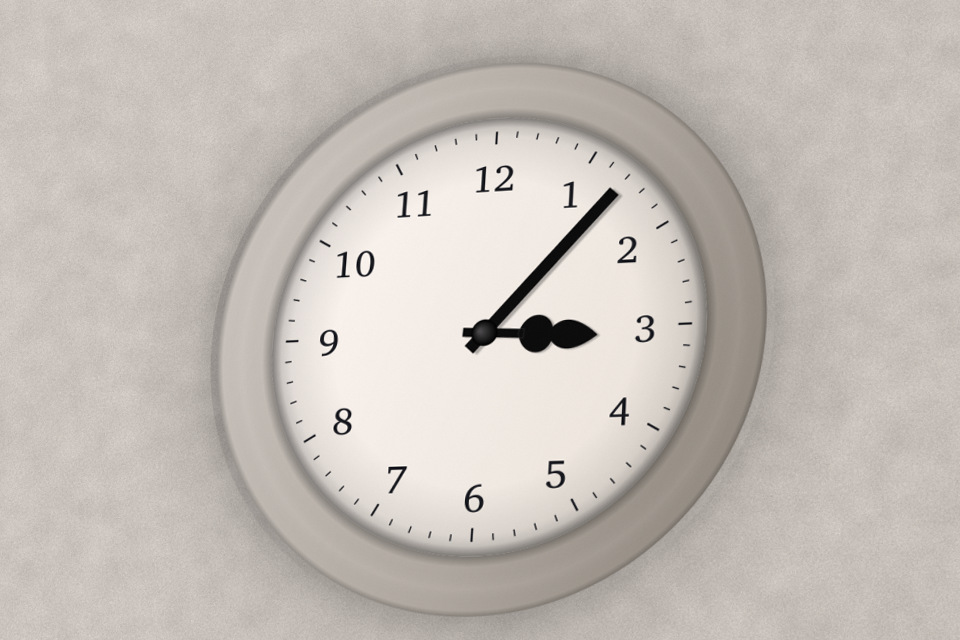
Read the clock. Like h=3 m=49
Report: h=3 m=7
